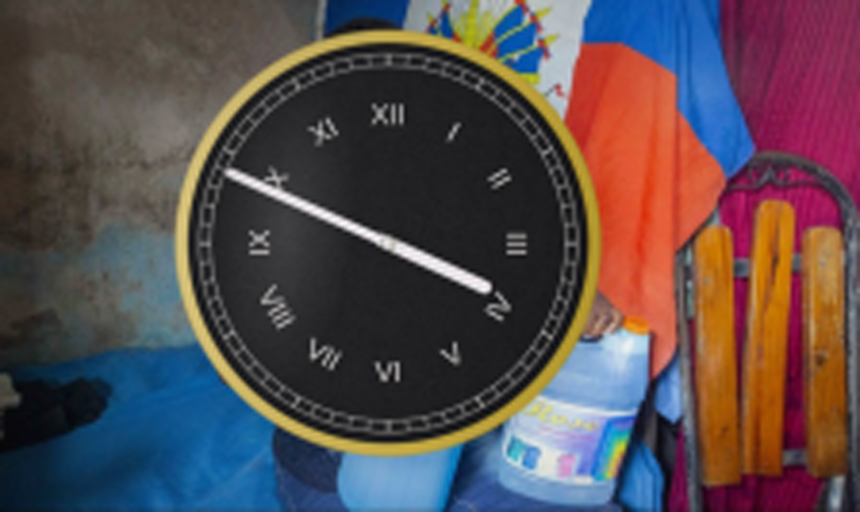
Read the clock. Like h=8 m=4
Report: h=3 m=49
